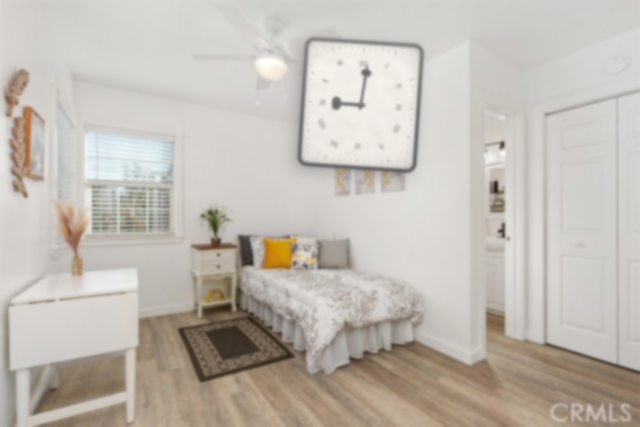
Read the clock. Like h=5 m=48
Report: h=9 m=1
